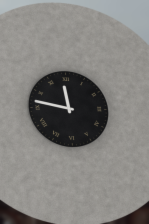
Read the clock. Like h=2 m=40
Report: h=11 m=47
